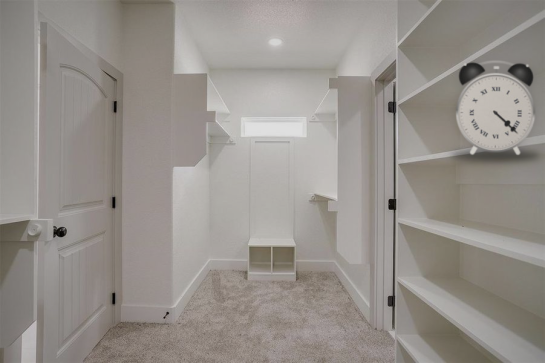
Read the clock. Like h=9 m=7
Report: h=4 m=22
